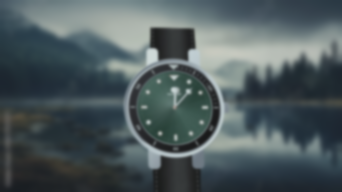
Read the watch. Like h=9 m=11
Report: h=12 m=7
